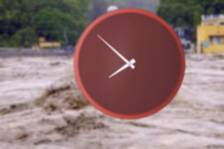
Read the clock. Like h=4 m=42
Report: h=7 m=52
